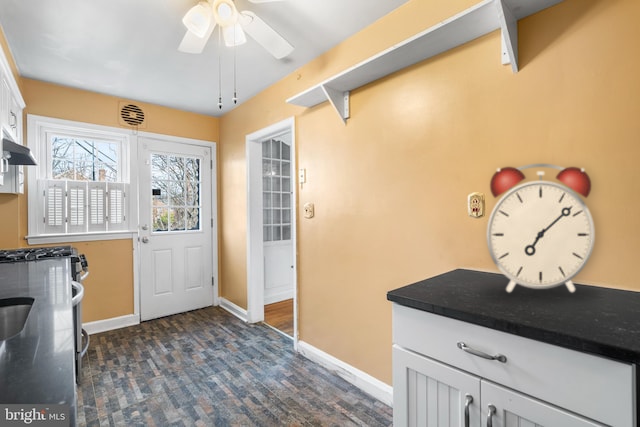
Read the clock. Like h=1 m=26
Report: h=7 m=8
